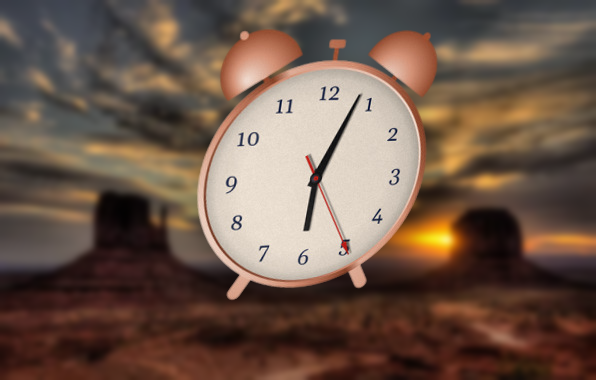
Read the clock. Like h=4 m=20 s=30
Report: h=6 m=3 s=25
